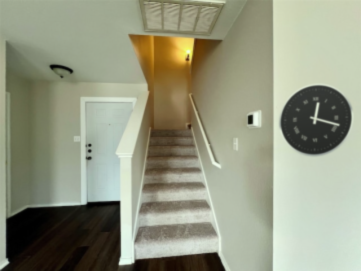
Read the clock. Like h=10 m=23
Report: h=12 m=18
